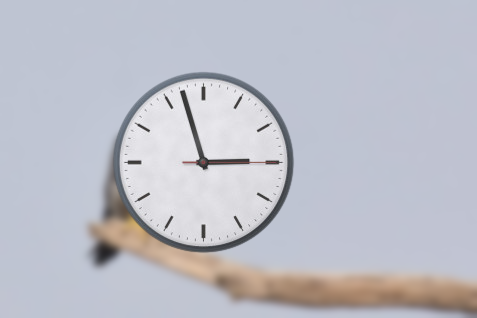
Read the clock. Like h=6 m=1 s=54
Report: h=2 m=57 s=15
